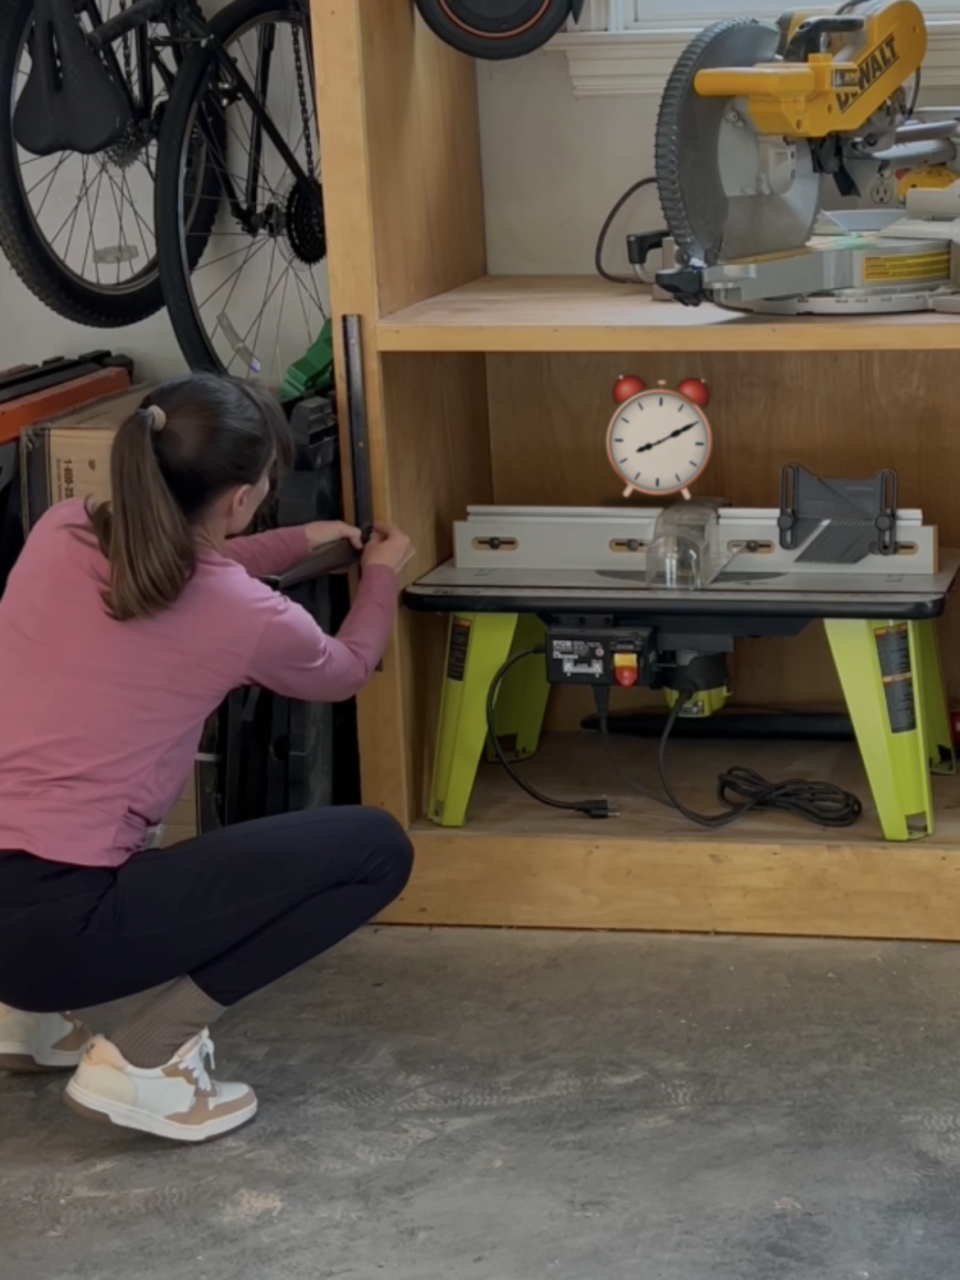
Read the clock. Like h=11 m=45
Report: h=8 m=10
